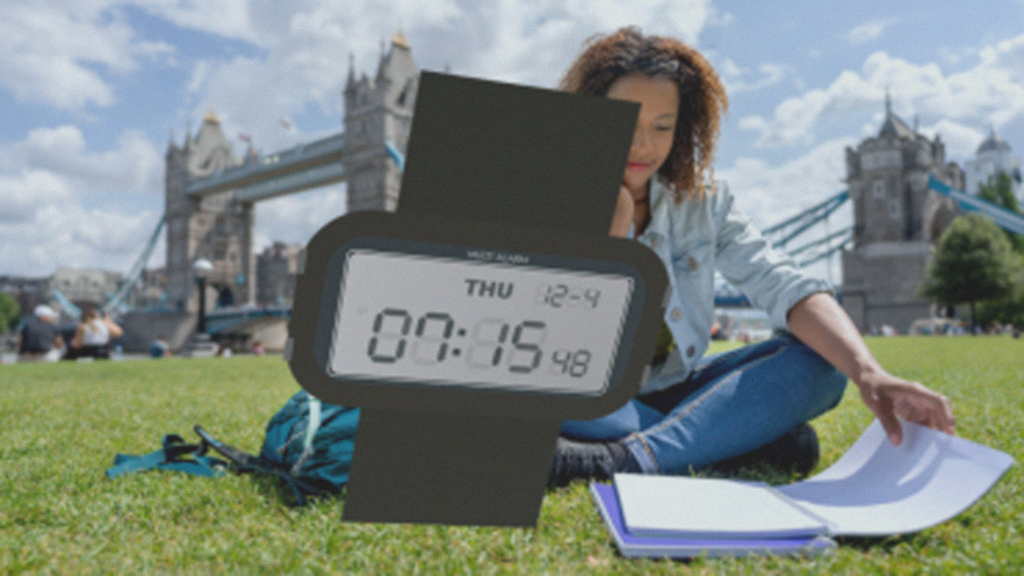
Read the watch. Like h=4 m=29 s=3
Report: h=7 m=15 s=48
